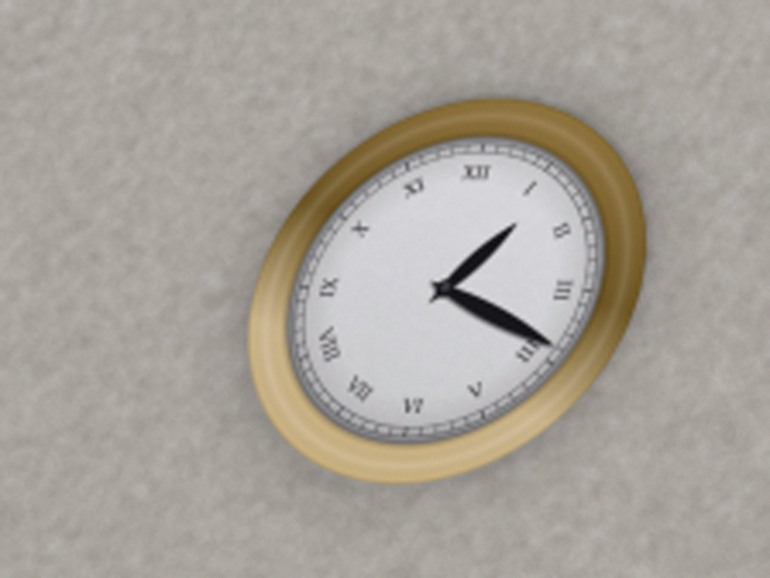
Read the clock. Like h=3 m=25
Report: h=1 m=19
